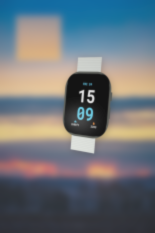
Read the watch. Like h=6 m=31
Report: h=15 m=9
